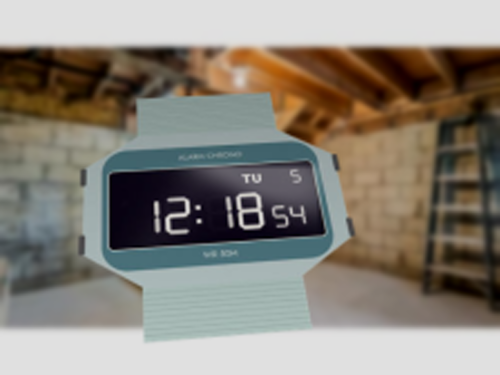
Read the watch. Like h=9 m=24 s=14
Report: h=12 m=18 s=54
